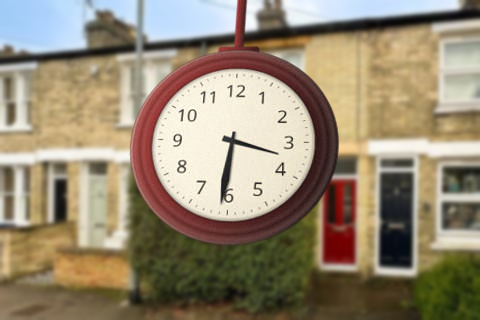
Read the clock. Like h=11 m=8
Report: h=3 m=31
